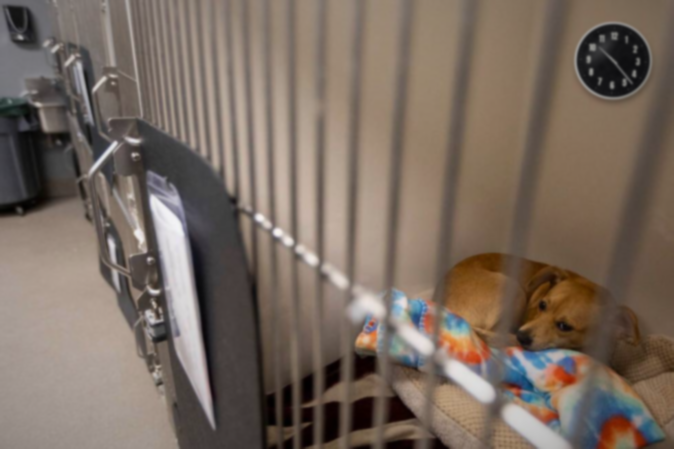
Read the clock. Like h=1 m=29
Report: h=10 m=23
